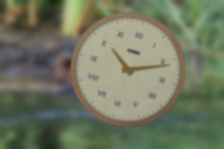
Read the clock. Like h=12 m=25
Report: h=10 m=11
